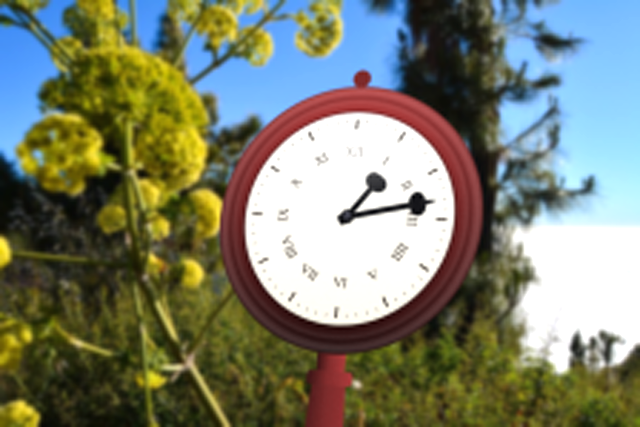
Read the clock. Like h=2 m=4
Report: h=1 m=13
